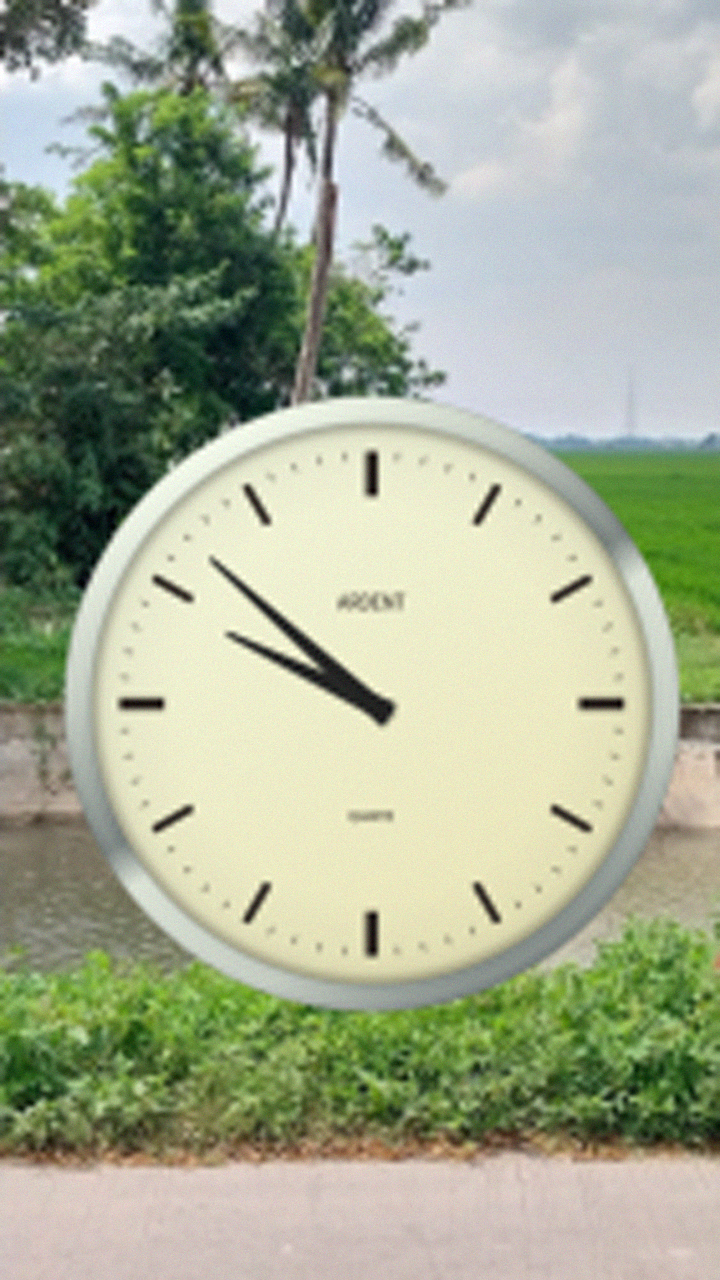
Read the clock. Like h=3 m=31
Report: h=9 m=52
